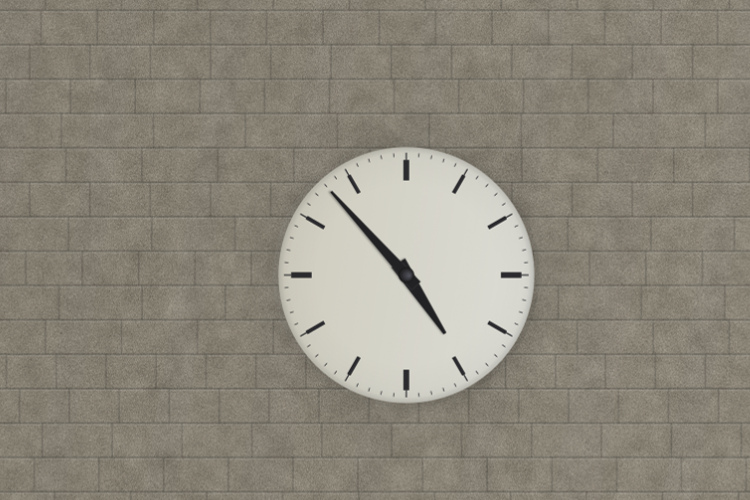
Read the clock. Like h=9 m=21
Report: h=4 m=53
